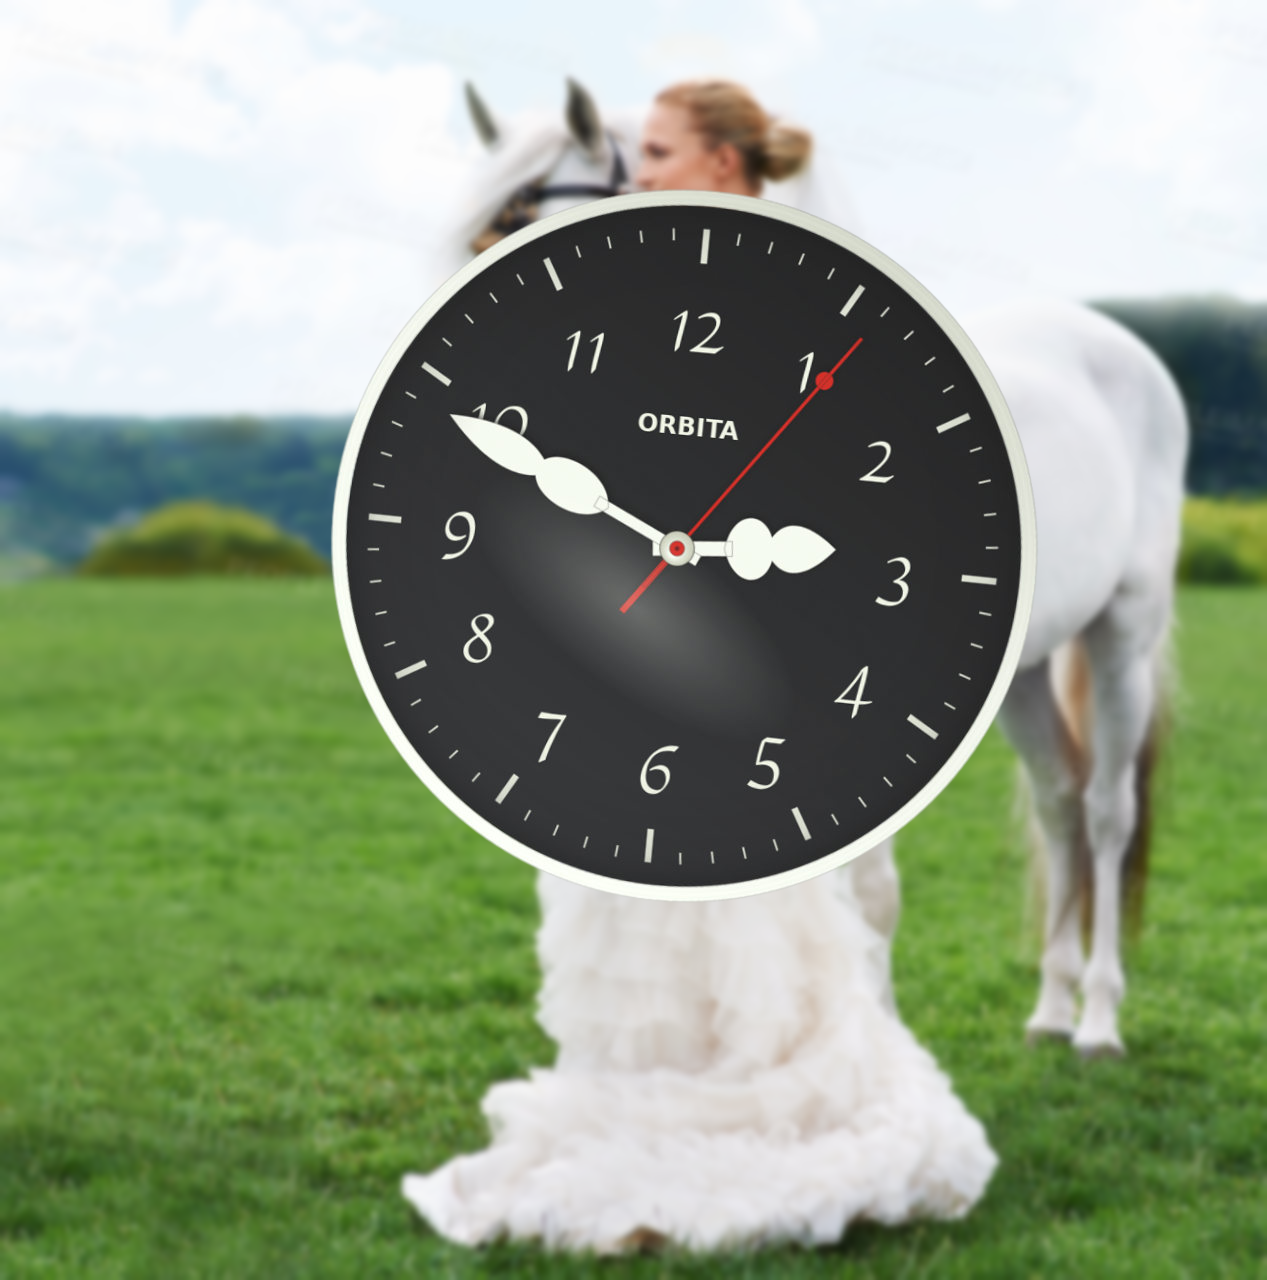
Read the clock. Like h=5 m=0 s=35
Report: h=2 m=49 s=6
